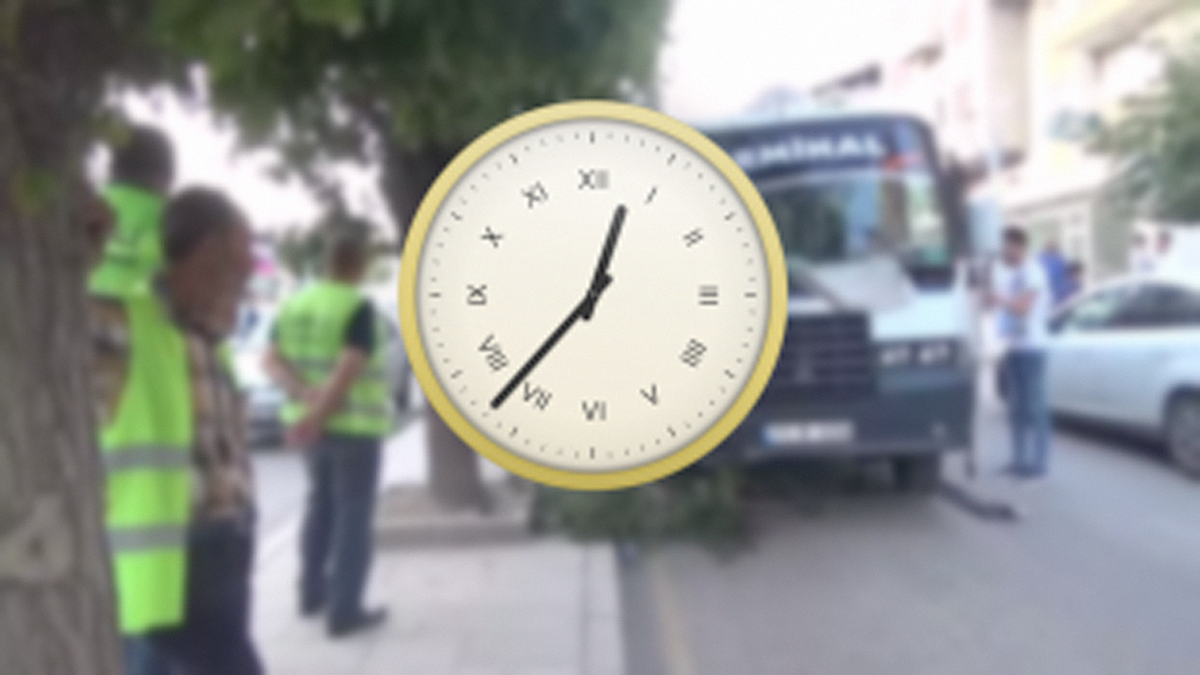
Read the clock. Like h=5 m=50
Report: h=12 m=37
